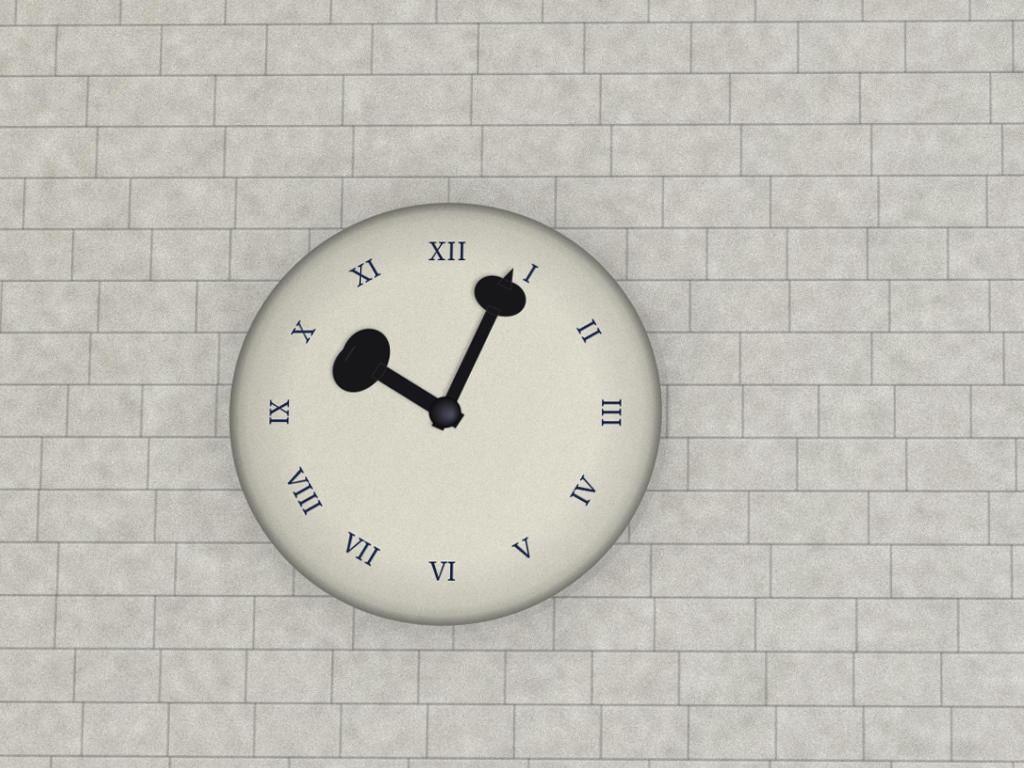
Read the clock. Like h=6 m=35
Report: h=10 m=4
